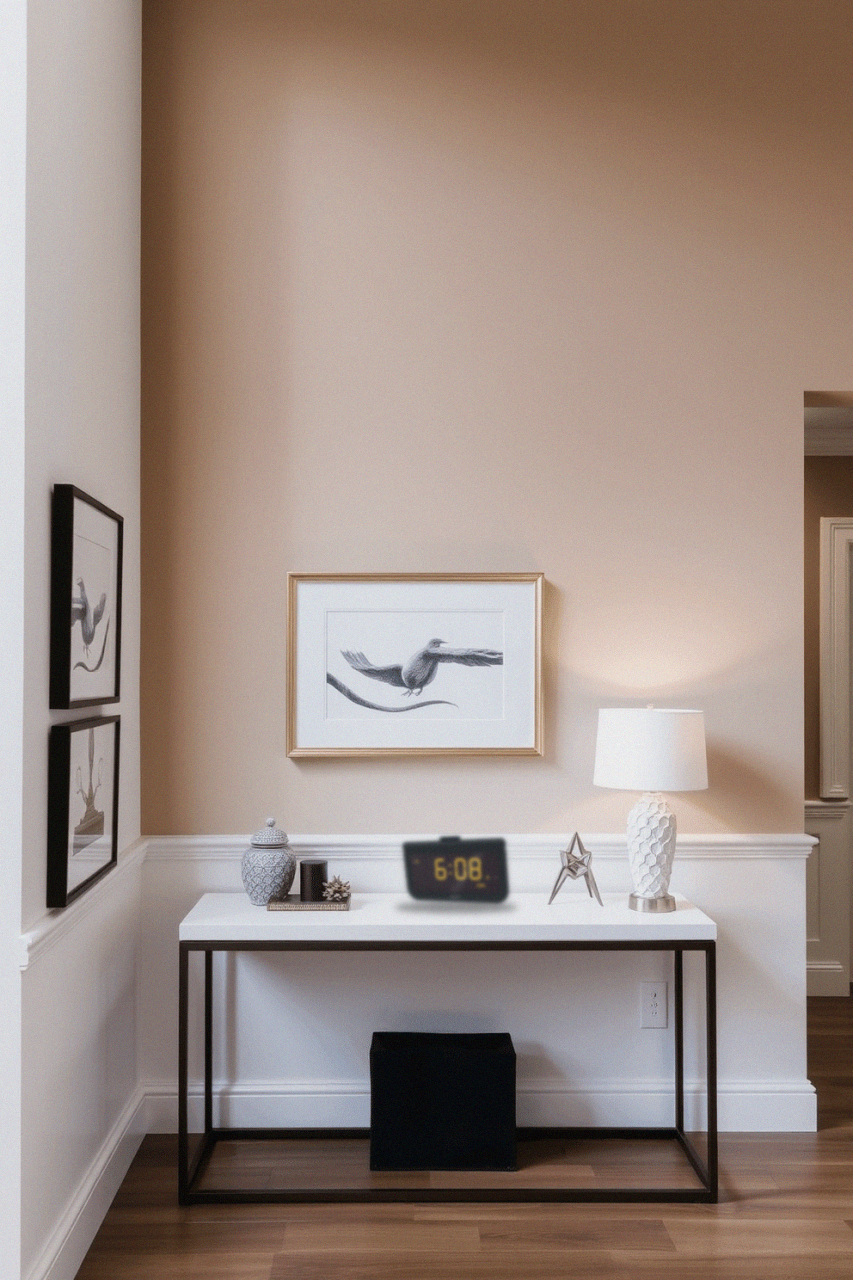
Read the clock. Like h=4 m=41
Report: h=6 m=8
